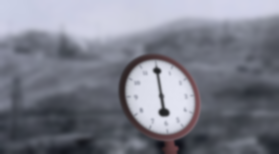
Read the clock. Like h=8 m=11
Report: h=6 m=0
